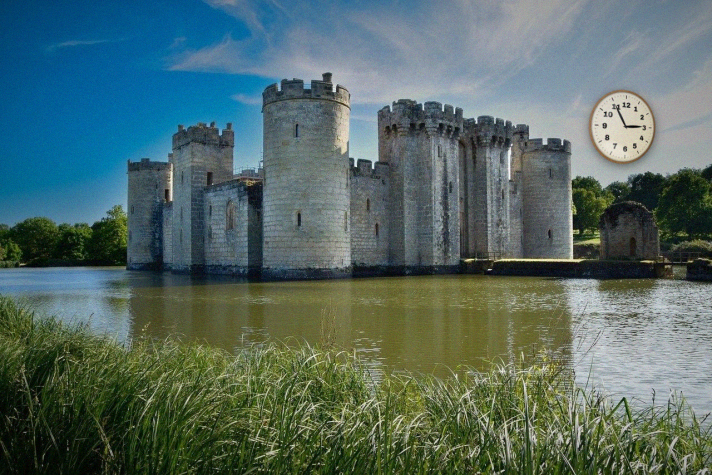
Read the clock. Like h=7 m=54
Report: h=2 m=55
